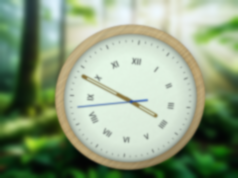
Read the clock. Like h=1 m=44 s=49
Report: h=3 m=48 s=43
